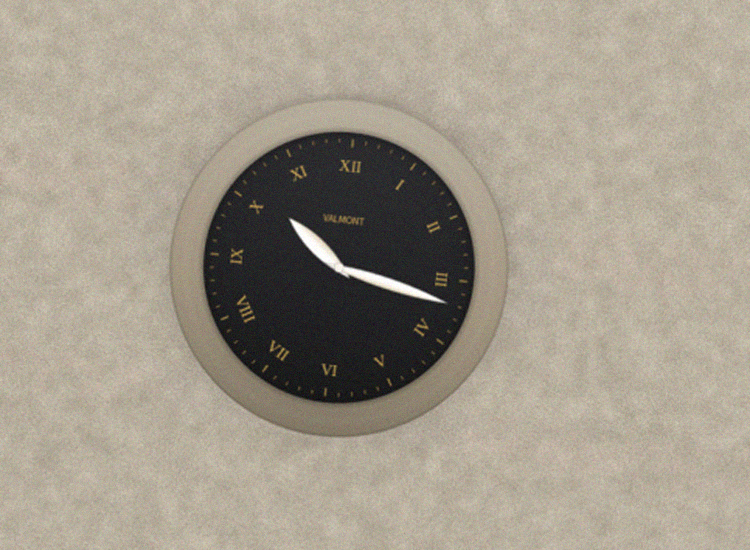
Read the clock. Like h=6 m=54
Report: h=10 m=17
